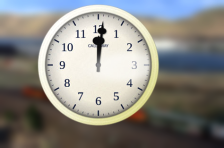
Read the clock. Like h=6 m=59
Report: h=12 m=1
